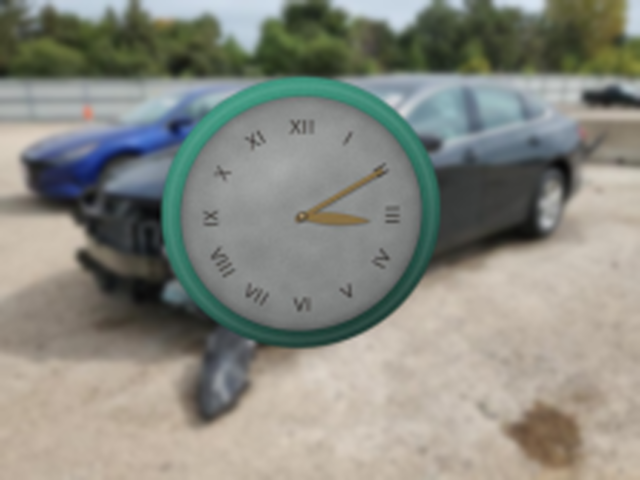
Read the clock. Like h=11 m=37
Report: h=3 m=10
